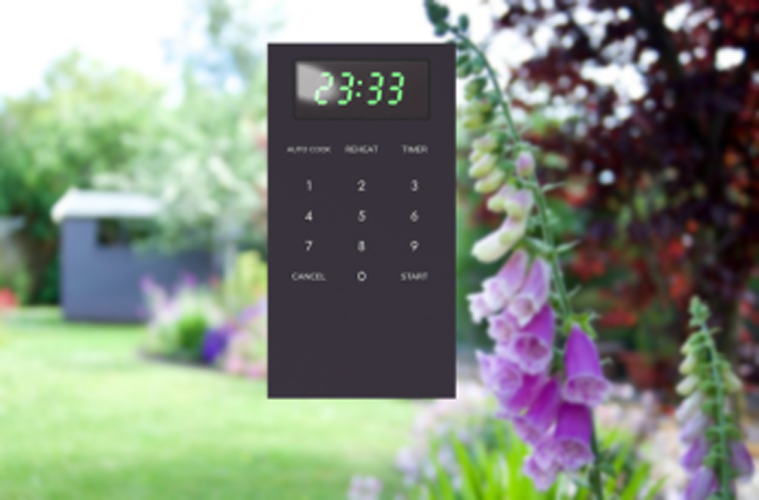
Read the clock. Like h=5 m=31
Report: h=23 m=33
